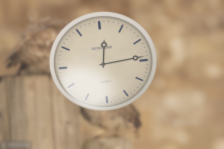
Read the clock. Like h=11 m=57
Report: h=12 m=14
